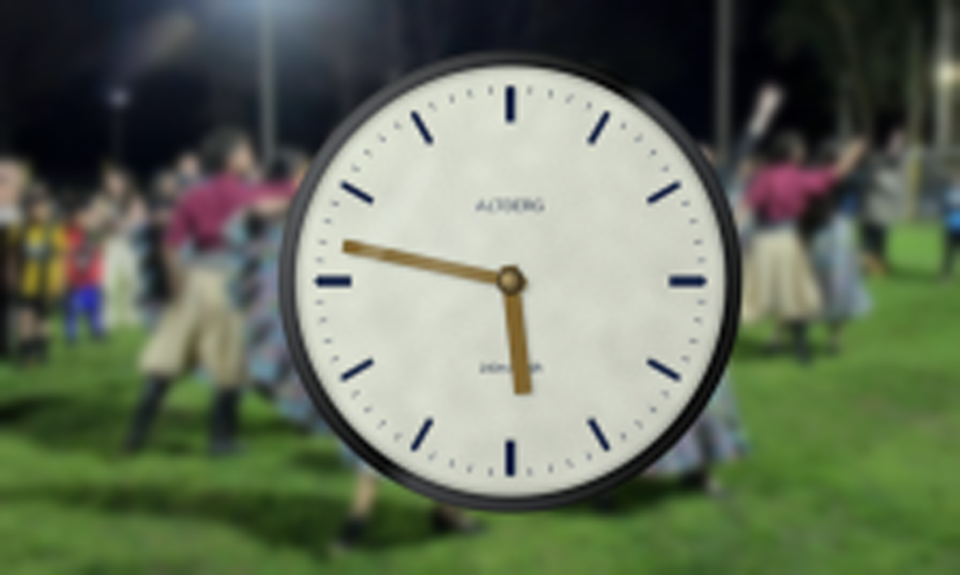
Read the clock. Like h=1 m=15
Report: h=5 m=47
